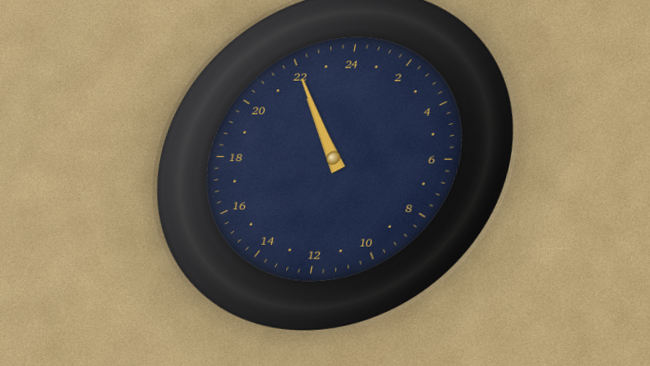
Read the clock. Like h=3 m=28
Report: h=21 m=55
